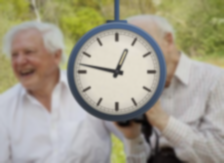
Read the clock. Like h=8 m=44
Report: h=12 m=47
